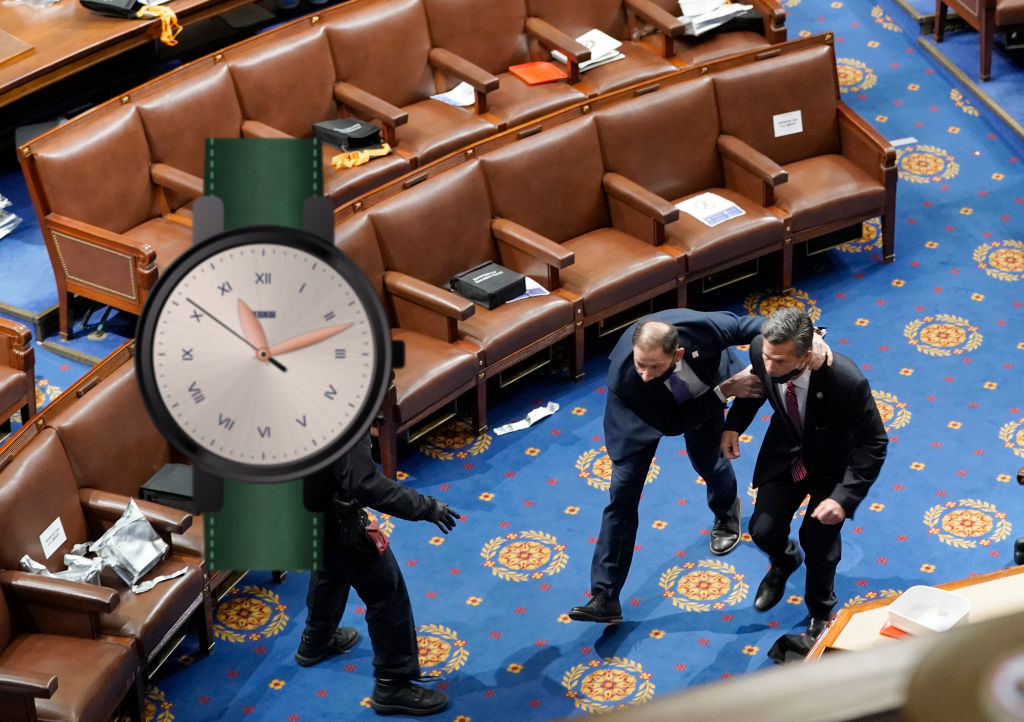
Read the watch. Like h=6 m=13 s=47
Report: h=11 m=11 s=51
